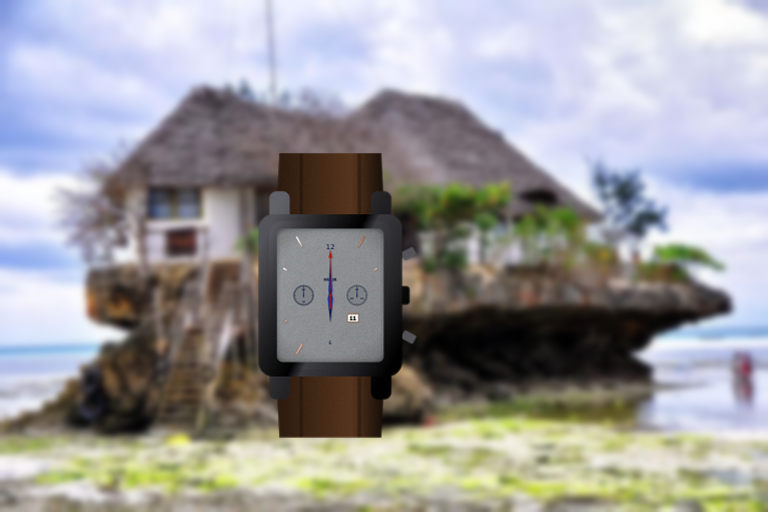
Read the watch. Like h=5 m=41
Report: h=6 m=0
